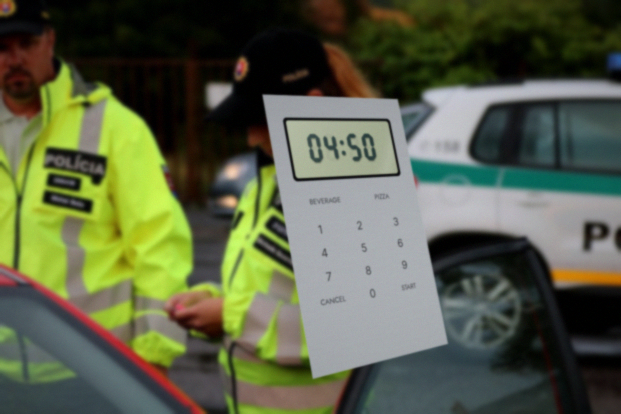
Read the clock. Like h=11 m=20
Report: h=4 m=50
